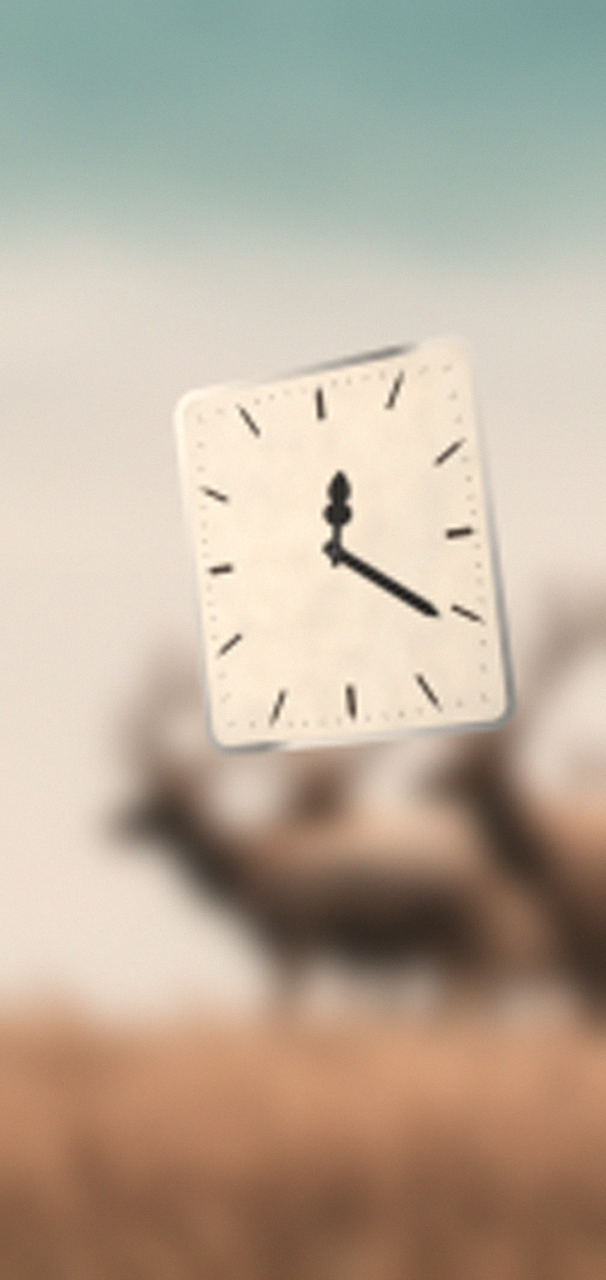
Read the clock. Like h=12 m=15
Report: h=12 m=21
